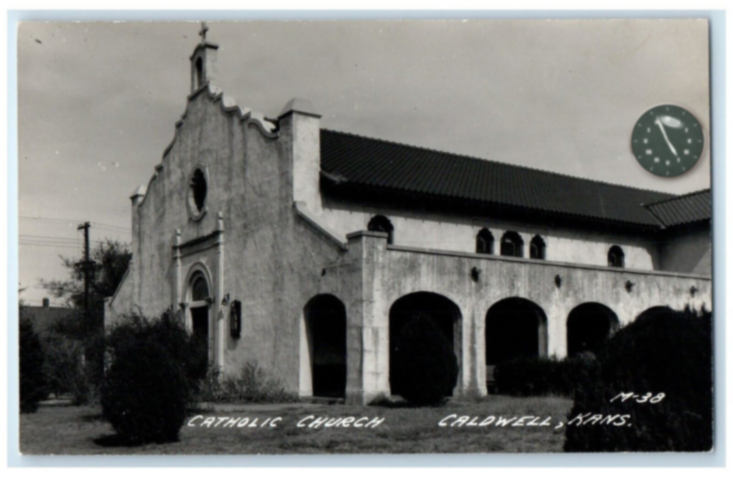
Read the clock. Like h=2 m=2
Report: h=4 m=56
